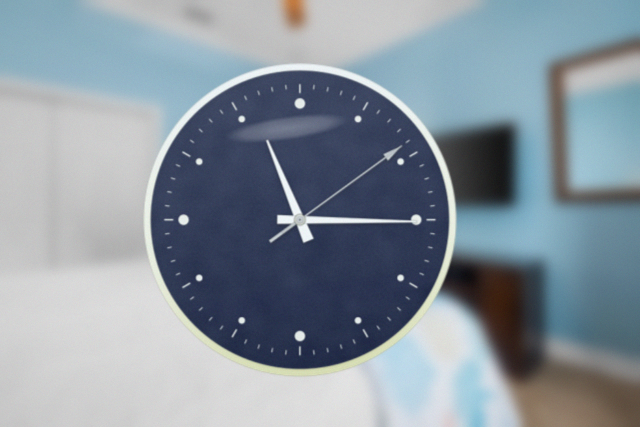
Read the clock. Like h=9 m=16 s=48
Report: h=11 m=15 s=9
